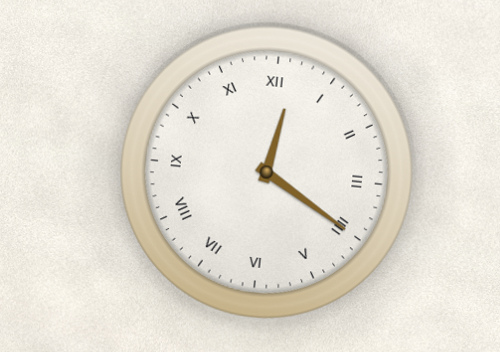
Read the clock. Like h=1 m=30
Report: h=12 m=20
